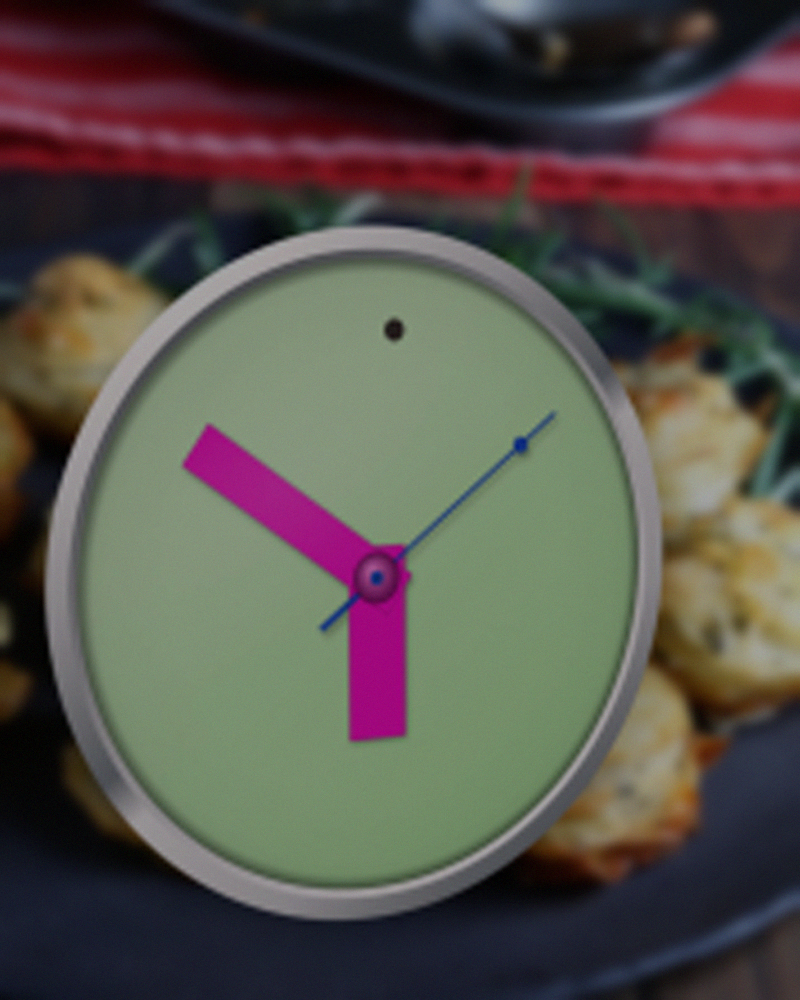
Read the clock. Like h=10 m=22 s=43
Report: h=5 m=50 s=8
